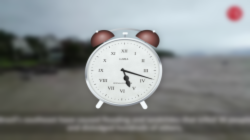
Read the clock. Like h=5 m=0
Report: h=5 m=18
